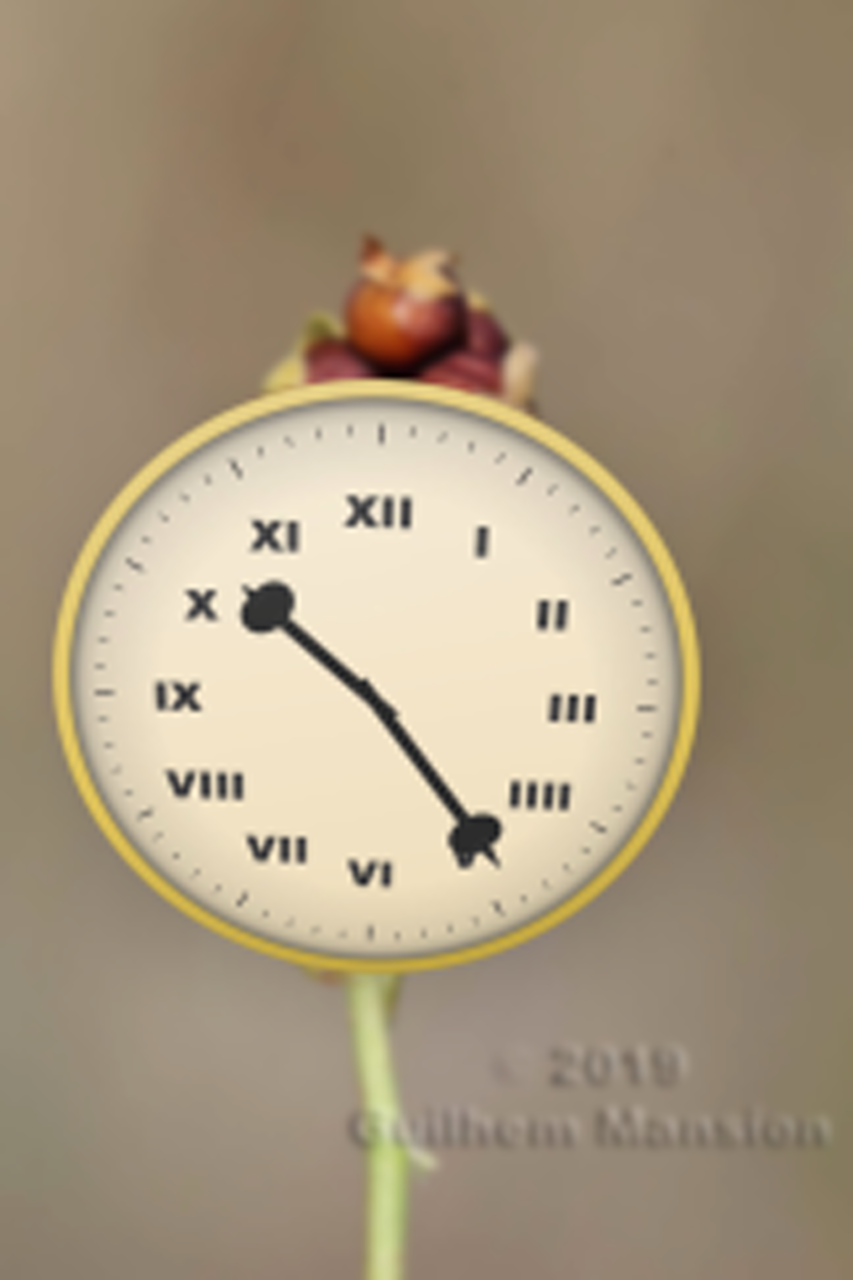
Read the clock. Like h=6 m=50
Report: h=10 m=24
